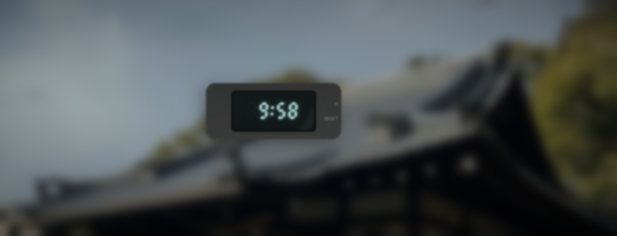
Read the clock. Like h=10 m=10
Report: h=9 m=58
